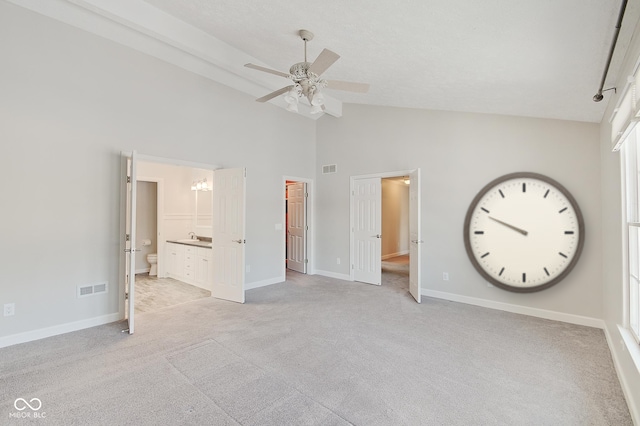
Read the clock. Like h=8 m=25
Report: h=9 m=49
